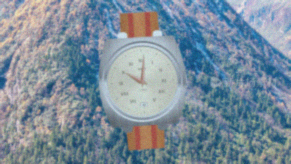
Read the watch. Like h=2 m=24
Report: h=10 m=1
